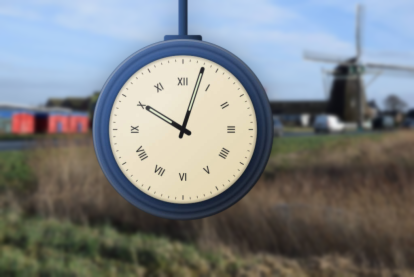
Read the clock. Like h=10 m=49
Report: h=10 m=3
